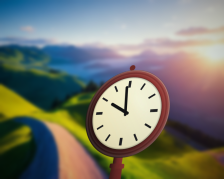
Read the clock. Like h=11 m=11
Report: h=9 m=59
